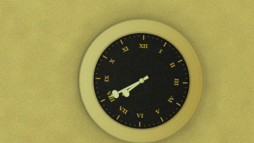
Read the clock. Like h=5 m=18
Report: h=7 m=40
